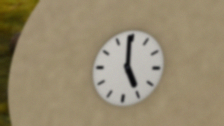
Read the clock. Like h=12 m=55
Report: h=4 m=59
